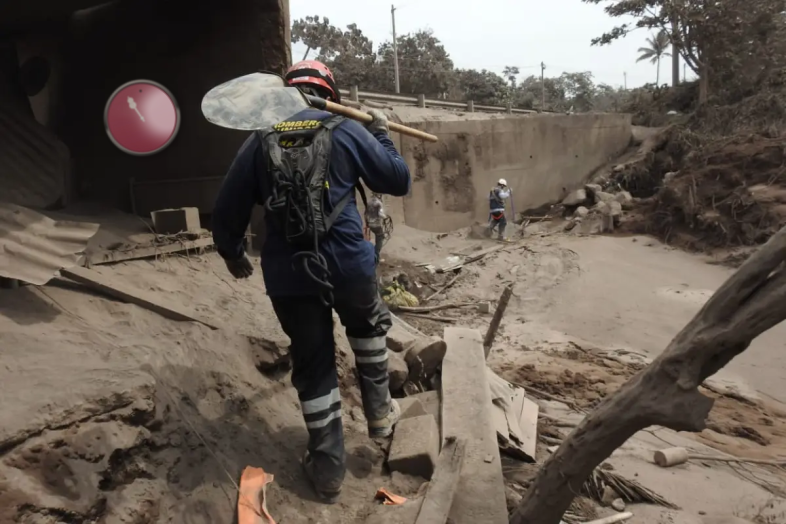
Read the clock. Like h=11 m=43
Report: h=10 m=55
